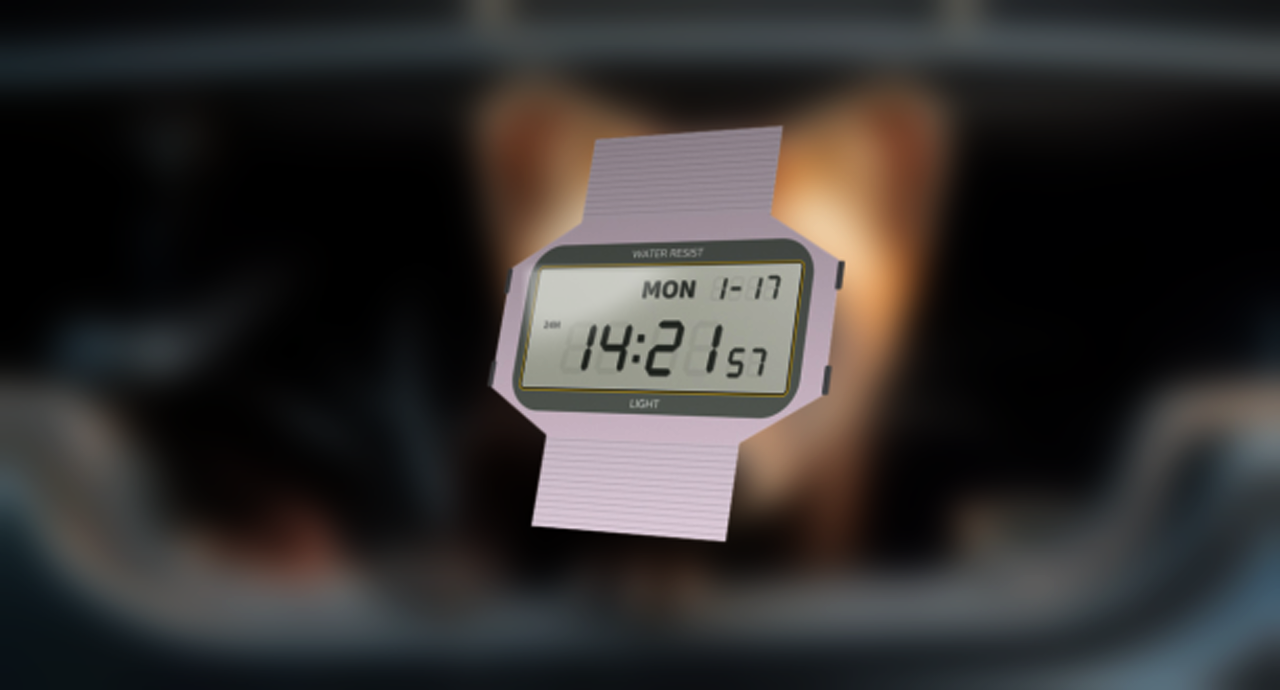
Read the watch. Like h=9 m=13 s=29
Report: h=14 m=21 s=57
